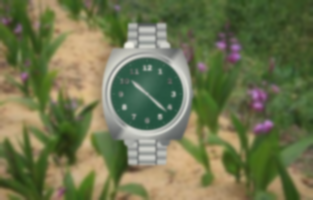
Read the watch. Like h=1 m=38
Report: h=10 m=22
